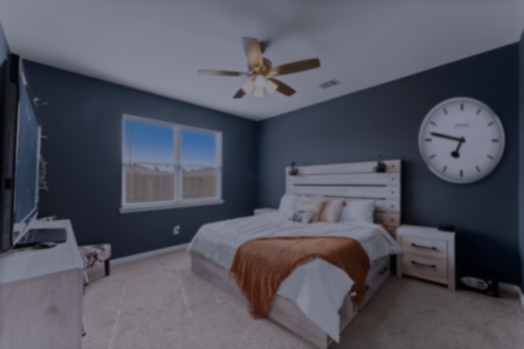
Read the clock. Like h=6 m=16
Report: h=6 m=47
